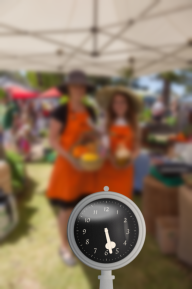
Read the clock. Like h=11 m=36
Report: h=5 m=28
